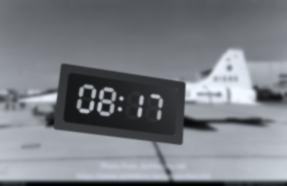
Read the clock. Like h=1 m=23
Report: h=8 m=17
